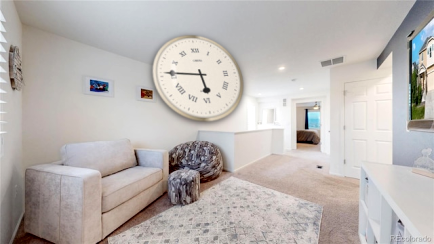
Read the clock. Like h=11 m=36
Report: h=5 m=46
